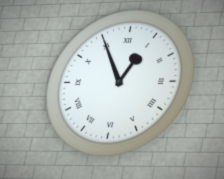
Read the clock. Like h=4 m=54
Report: h=12 m=55
